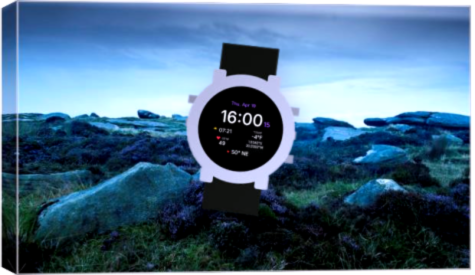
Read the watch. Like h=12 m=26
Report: h=16 m=0
